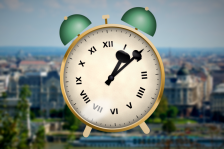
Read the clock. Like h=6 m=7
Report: h=1 m=9
